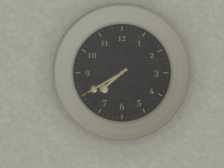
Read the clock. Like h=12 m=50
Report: h=7 m=40
